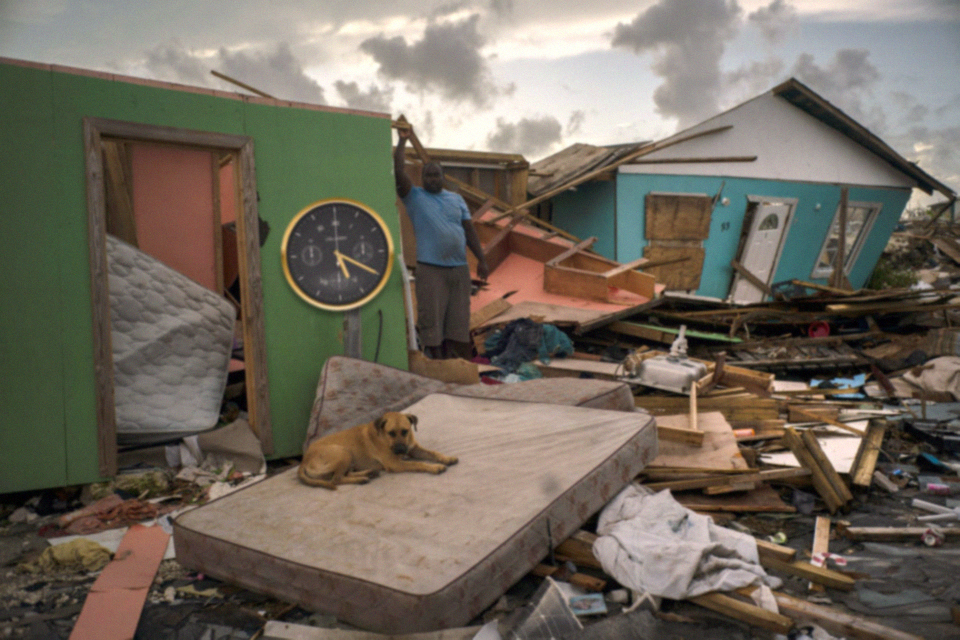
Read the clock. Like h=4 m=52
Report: h=5 m=20
